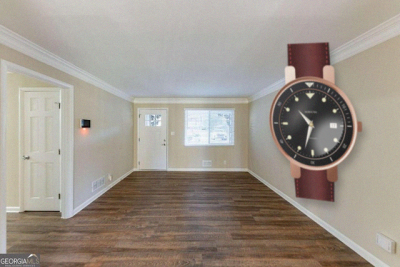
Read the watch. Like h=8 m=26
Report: h=10 m=33
